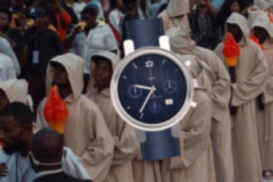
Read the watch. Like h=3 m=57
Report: h=9 m=36
